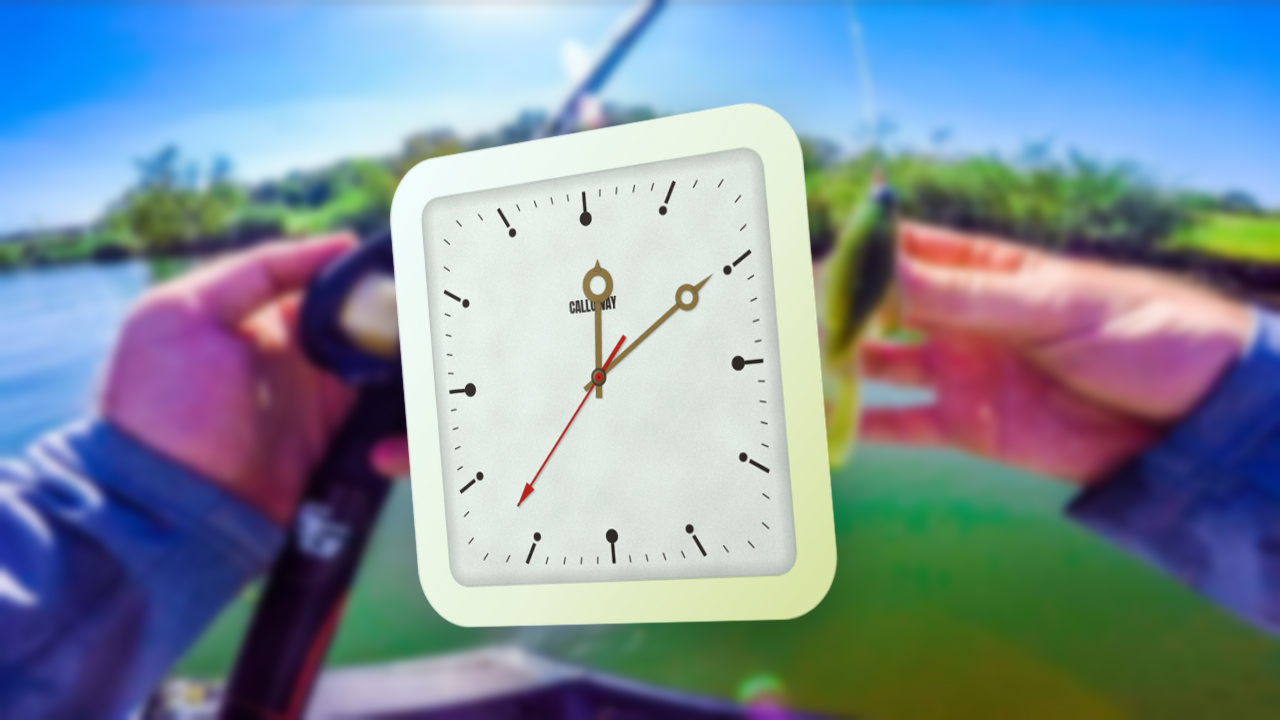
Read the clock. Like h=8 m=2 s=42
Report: h=12 m=9 s=37
